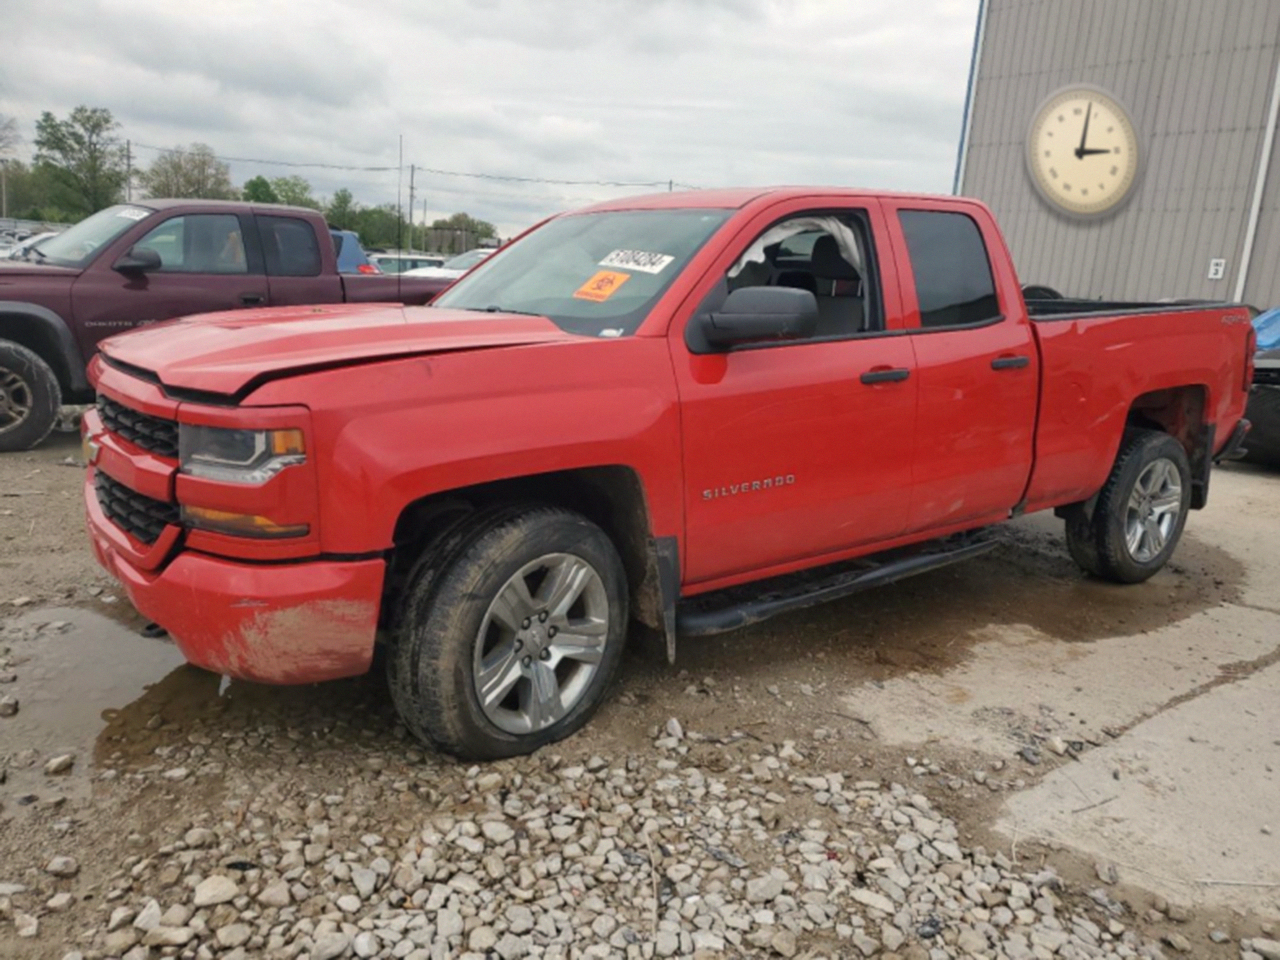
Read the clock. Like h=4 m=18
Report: h=3 m=3
